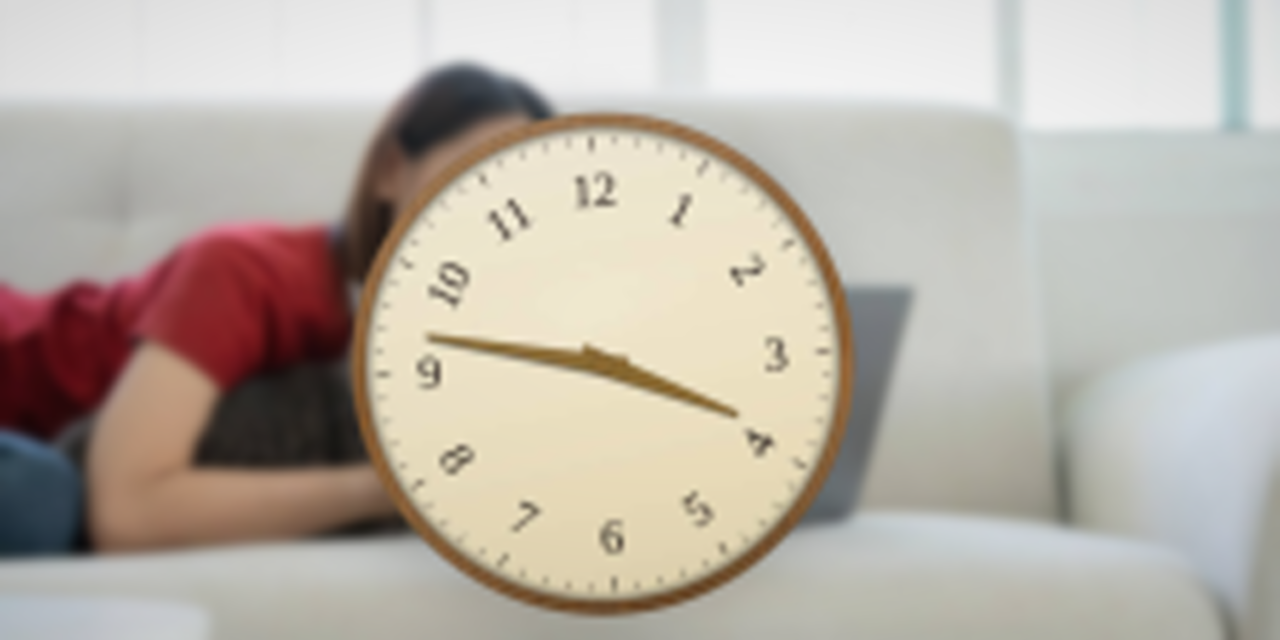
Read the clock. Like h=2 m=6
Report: h=3 m=47
